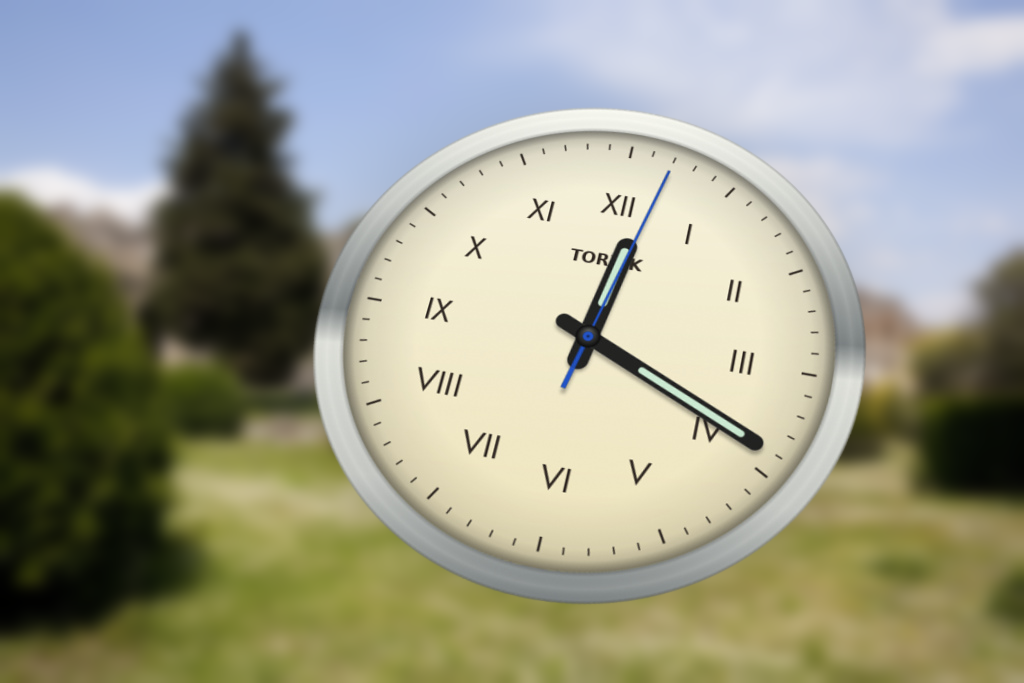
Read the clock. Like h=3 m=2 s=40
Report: h=12 m=19 s=2
